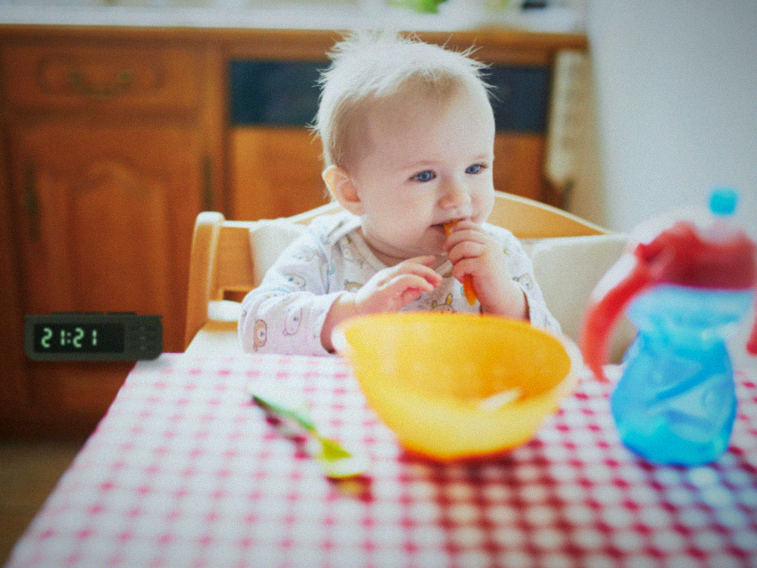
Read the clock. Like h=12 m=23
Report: h=21 m=21
